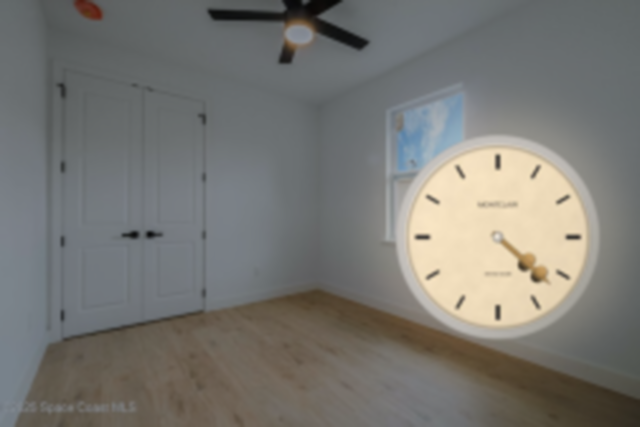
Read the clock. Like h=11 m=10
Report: h=4 m=22
